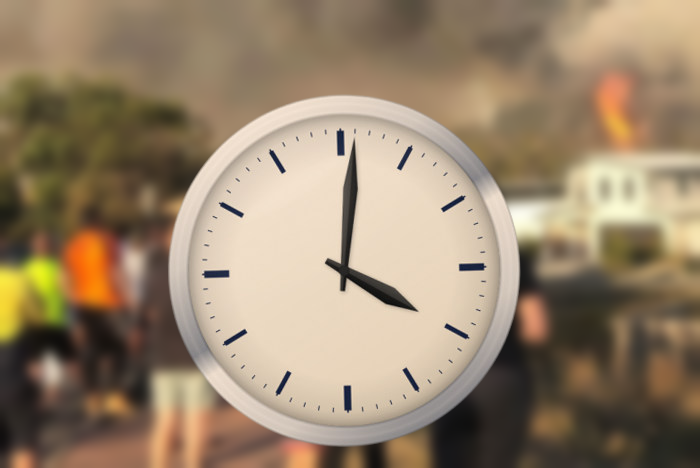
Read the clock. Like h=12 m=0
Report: h=4 m=1
